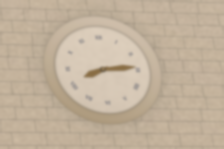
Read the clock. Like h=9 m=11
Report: h=8 m=14
